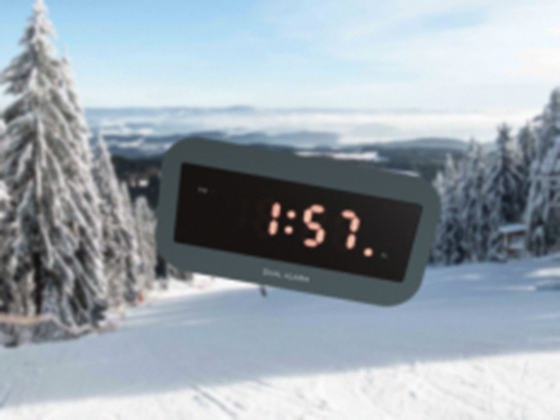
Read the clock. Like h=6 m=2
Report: h=1 m=57
